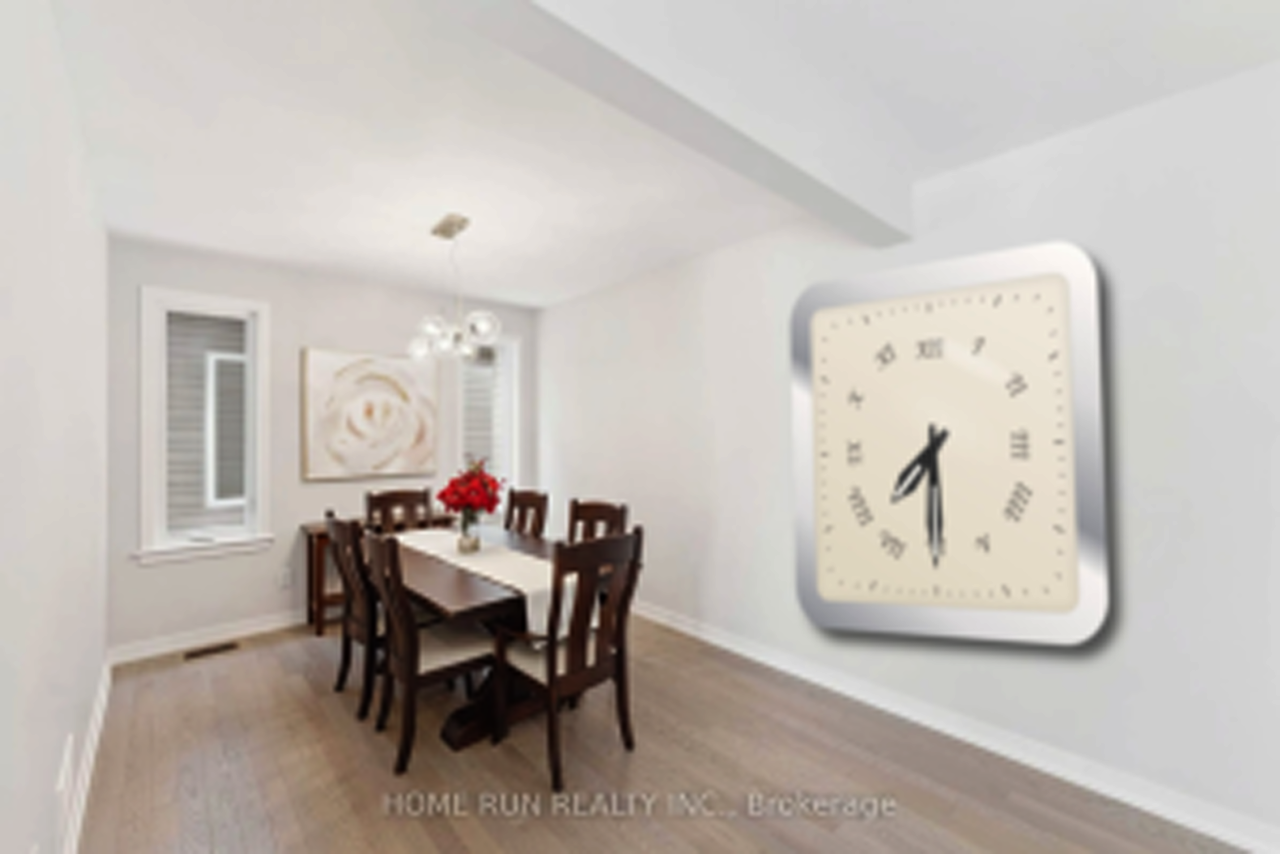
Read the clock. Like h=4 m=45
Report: h=7 m=30
